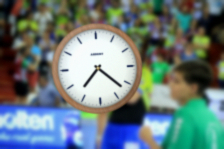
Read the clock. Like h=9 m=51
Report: h=7 m=22
